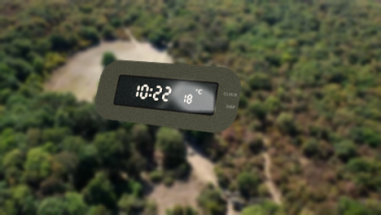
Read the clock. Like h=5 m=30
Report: h=10 m=22
